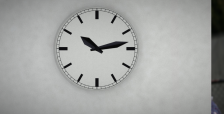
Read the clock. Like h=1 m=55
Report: h=10 m=13
